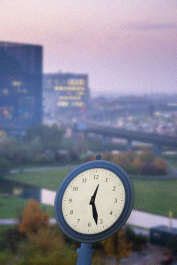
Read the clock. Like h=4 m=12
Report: h=12 m=27
